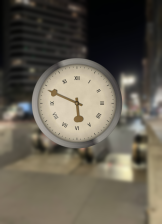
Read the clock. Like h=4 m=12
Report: h=5 m=49
